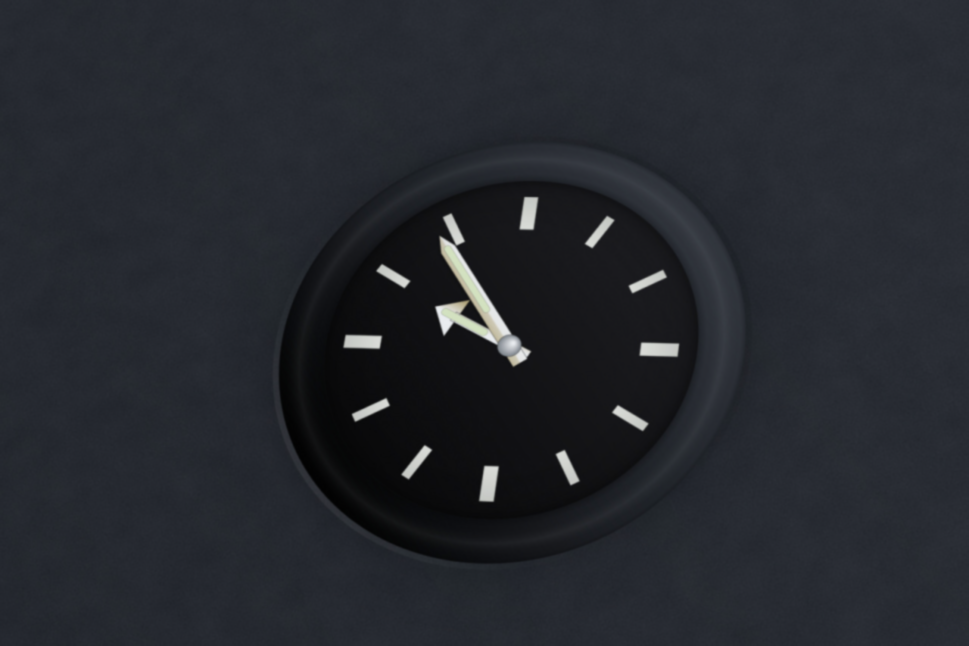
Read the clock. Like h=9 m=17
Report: h=9 m=54
